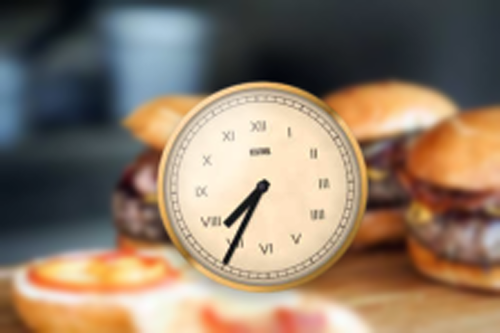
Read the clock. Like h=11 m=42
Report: h=7 m=35
